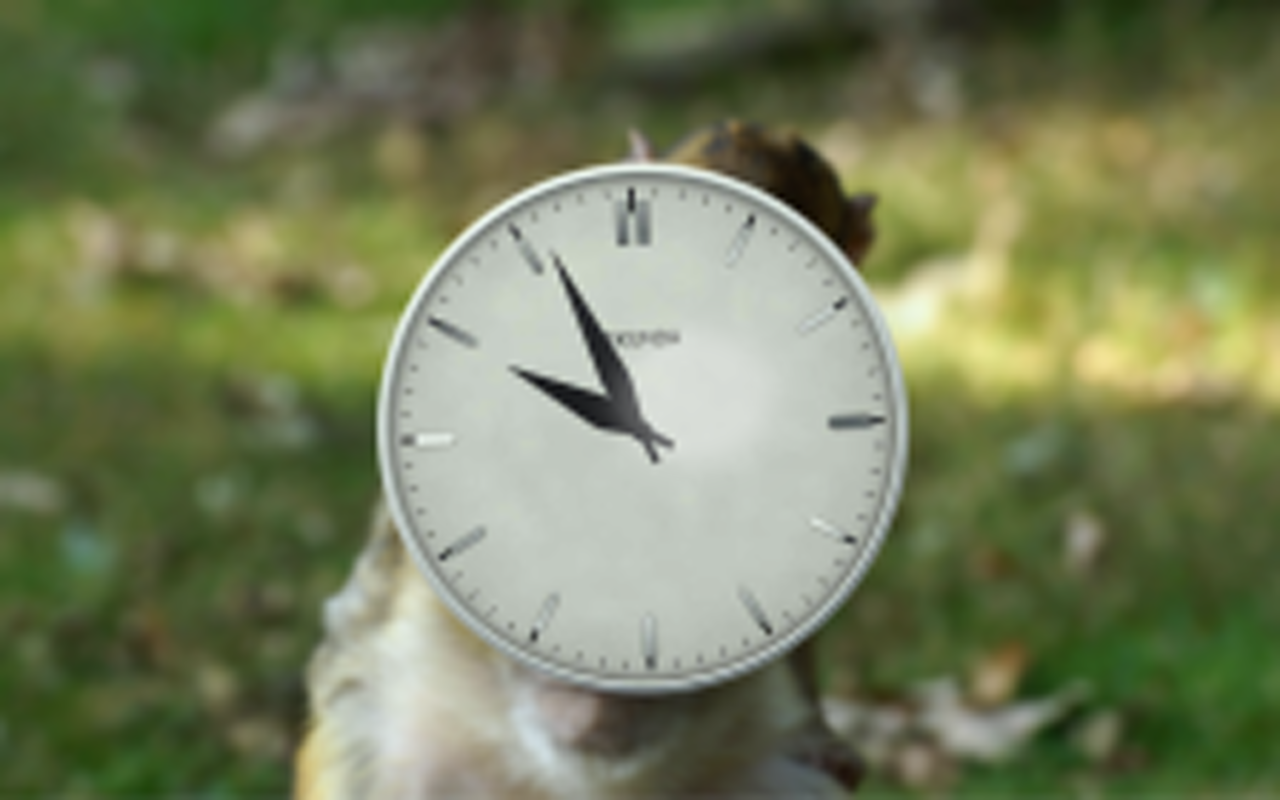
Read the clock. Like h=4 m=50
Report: h=9 m=56
